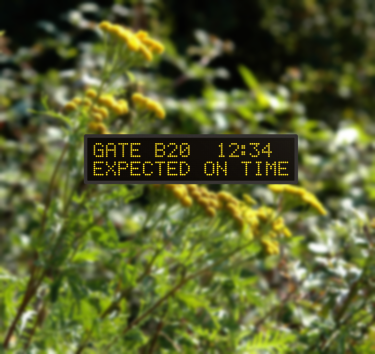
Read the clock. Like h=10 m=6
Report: h=12 m=34
